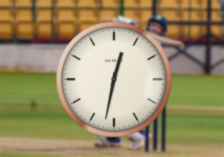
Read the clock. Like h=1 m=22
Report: h=12 m=32
